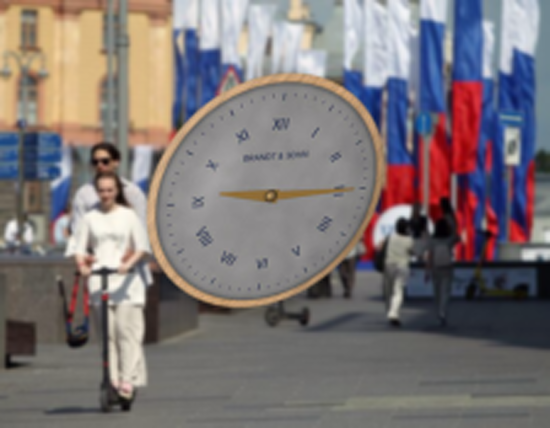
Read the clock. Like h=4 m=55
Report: h=9 m=15
